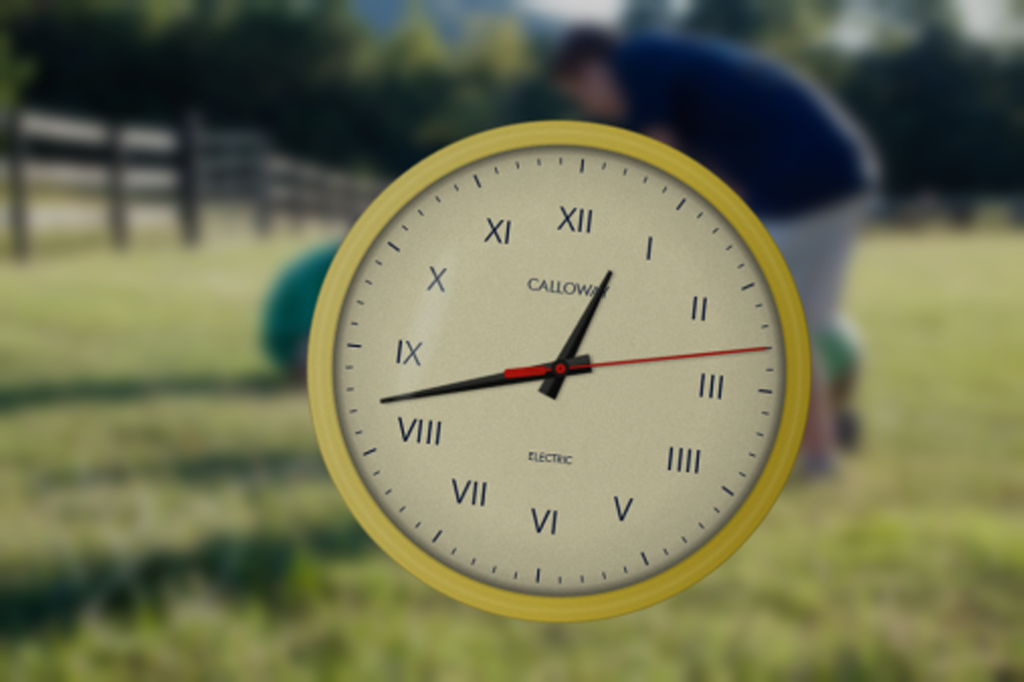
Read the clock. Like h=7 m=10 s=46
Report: h=12 m=42 s=13
